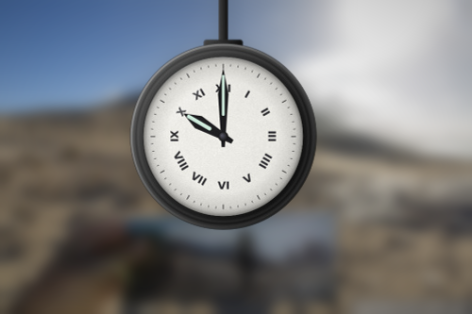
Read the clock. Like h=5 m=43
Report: h=10 m=0
